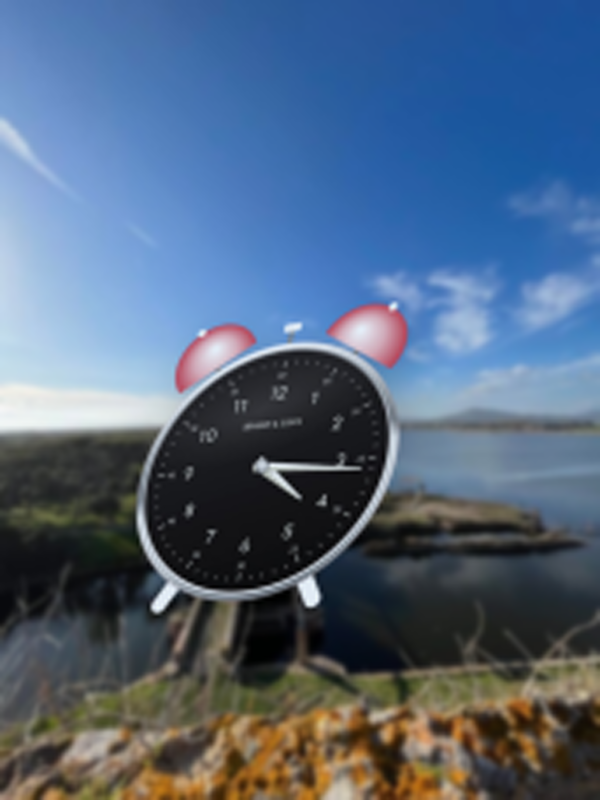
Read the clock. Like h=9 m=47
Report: h=4 m=16
